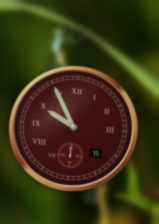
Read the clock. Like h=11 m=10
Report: h=9 m=55
